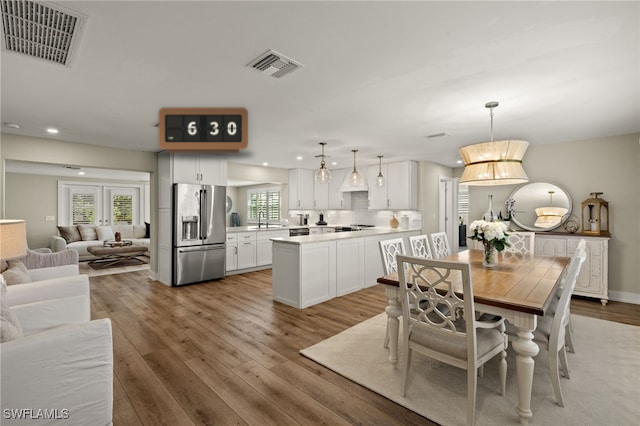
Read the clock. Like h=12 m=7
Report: h=6 m=30
